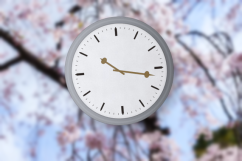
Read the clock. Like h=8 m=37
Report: h=10 m=17
